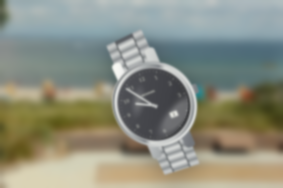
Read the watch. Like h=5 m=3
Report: h=9 m=54
